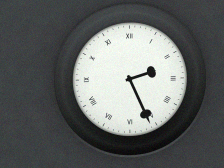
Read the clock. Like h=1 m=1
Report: h=2 m=26
